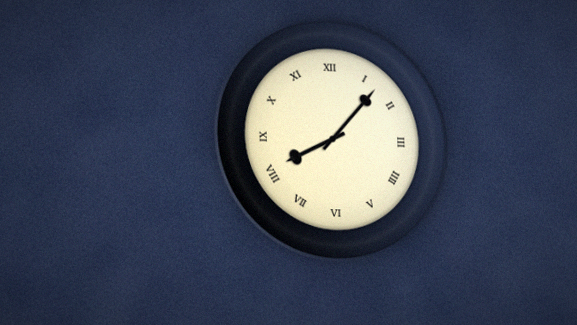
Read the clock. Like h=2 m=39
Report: h=8 m=7
